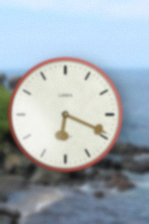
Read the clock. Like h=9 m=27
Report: h=6 m=19
